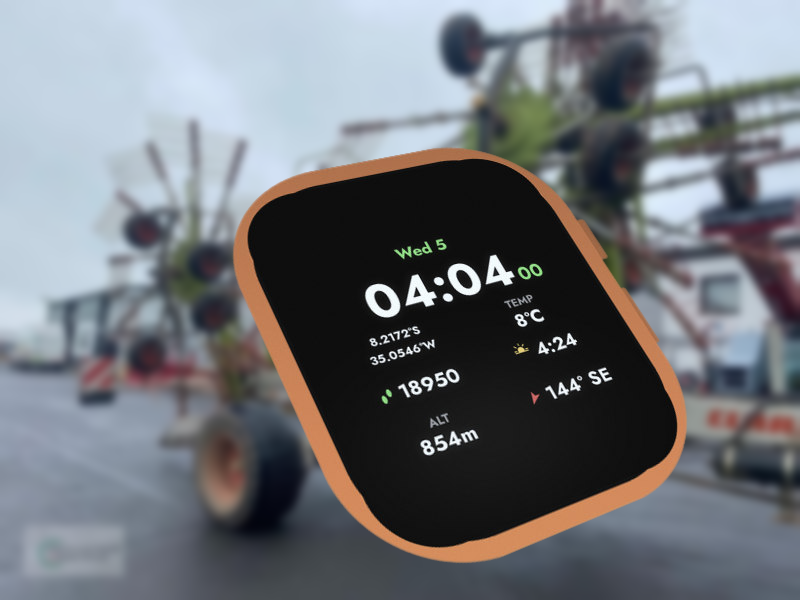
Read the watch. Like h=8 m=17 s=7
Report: h=4 m=4 s=0
